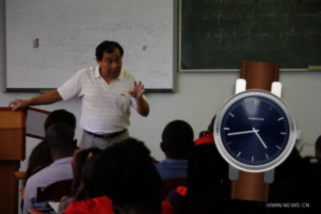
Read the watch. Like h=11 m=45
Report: h=4 m=43
